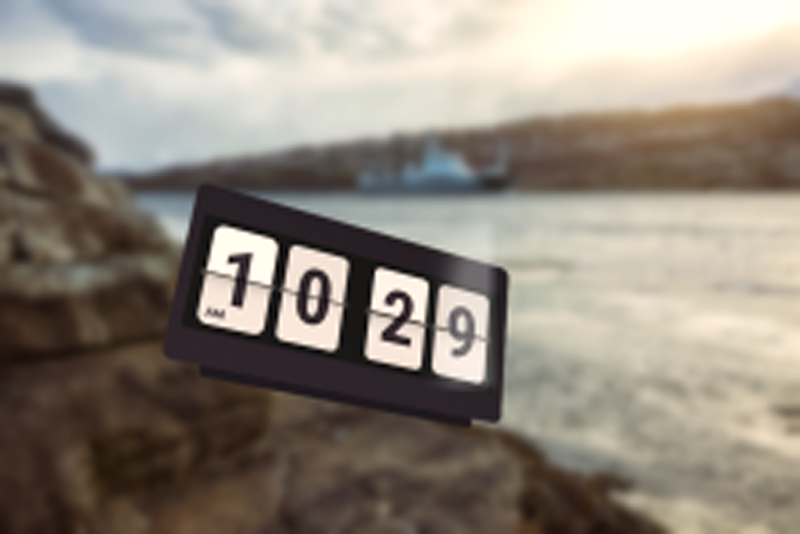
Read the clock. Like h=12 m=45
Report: h=10 m=29
